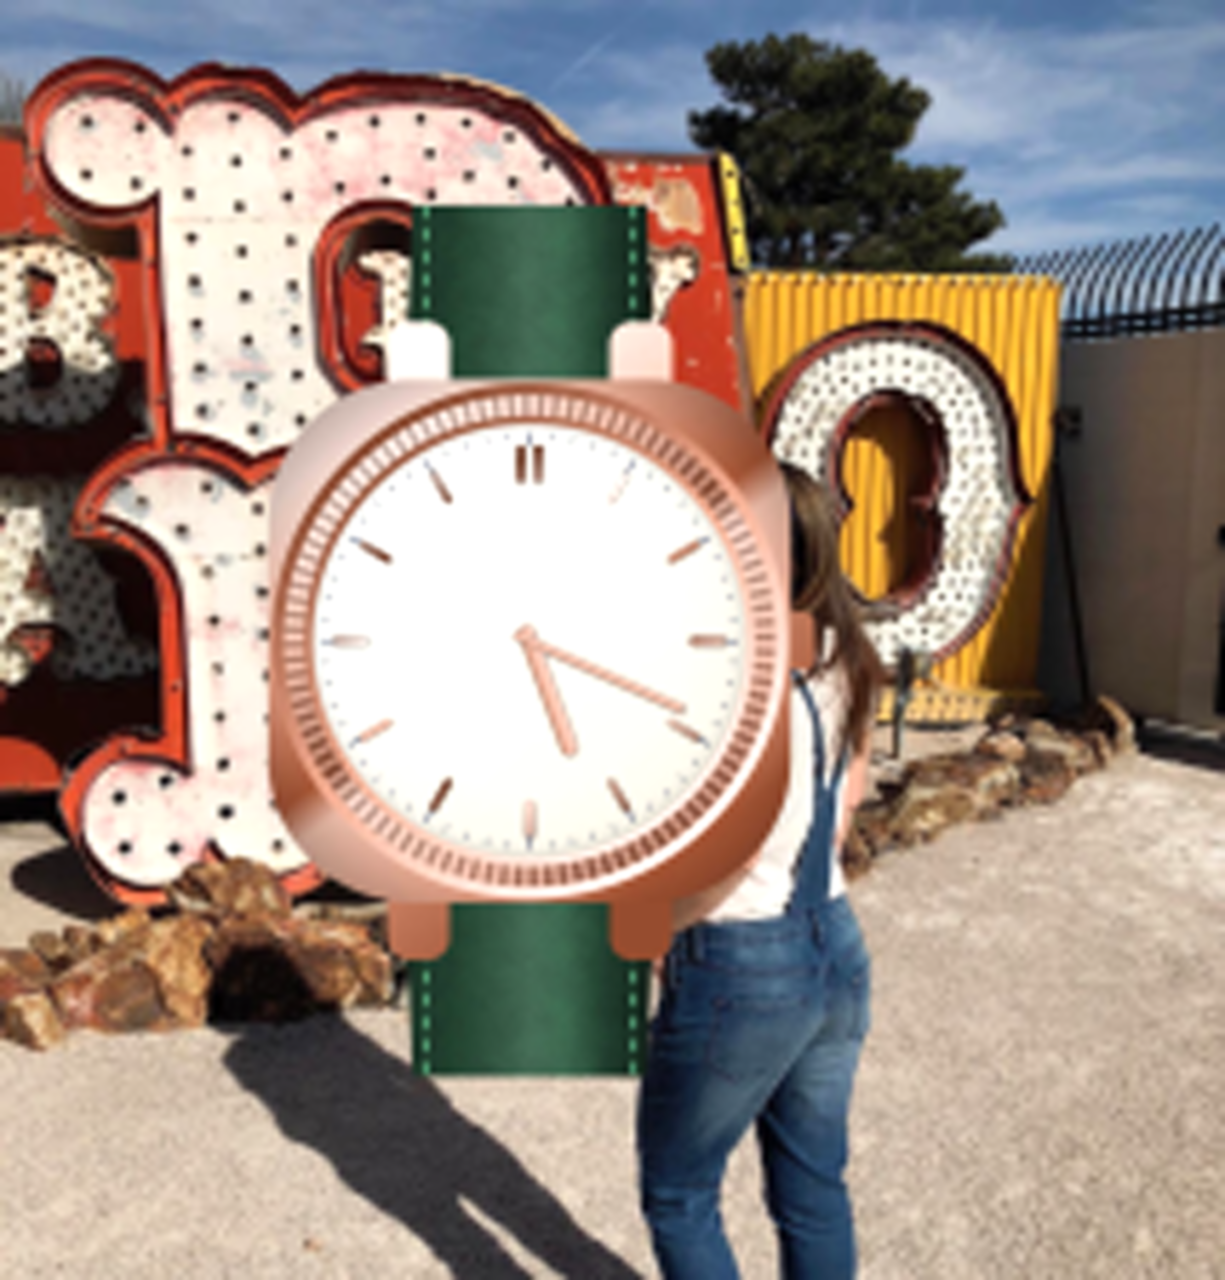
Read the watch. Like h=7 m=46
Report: h=5 m=19
